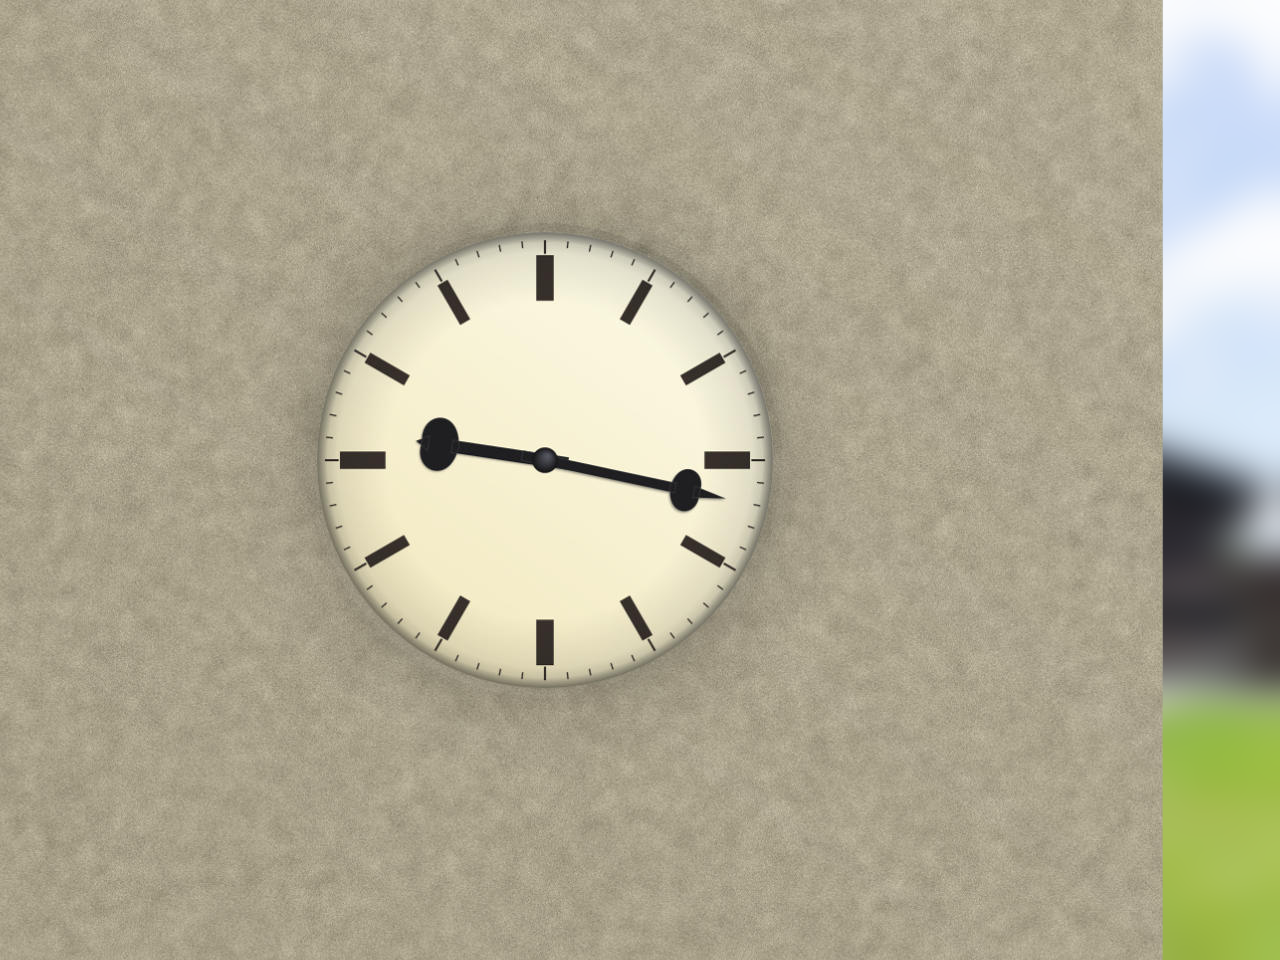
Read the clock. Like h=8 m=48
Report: h=9 m=17
